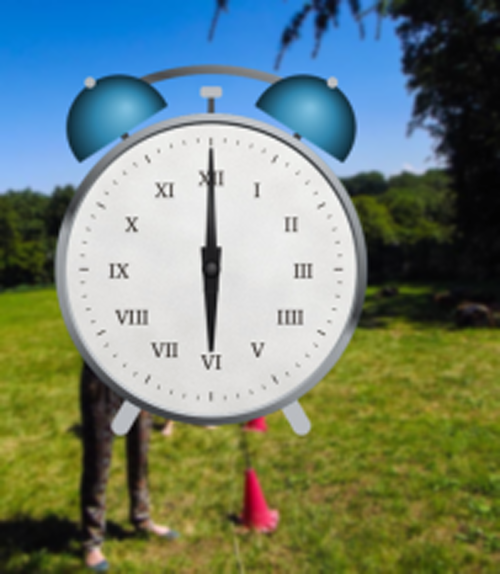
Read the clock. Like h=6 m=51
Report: h=6 m=0
